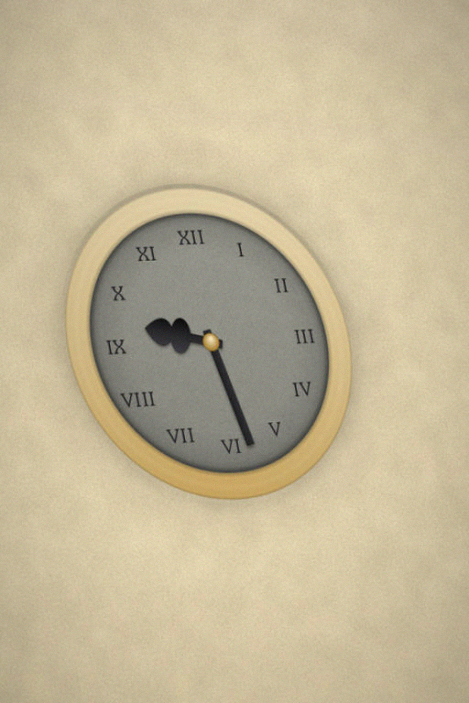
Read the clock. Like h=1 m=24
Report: h=9 m=28
